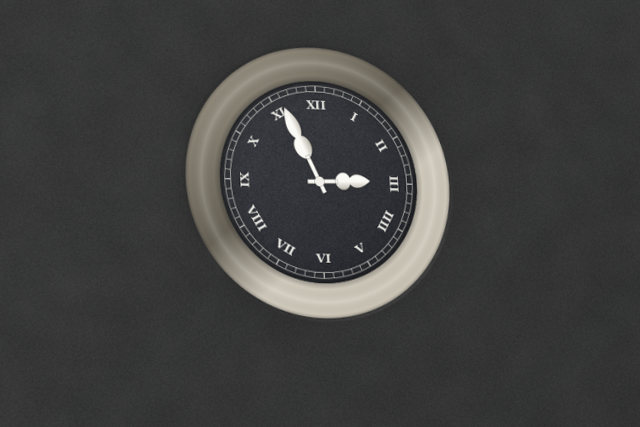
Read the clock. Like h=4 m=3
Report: h=2 m=56
